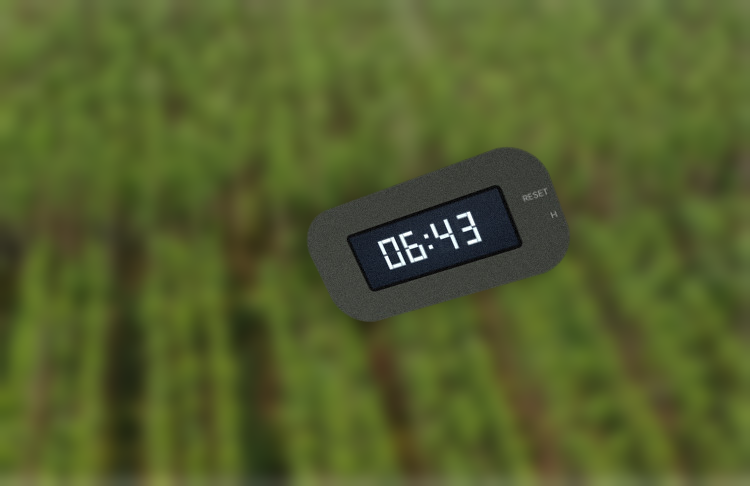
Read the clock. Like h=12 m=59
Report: h=6 m=43
